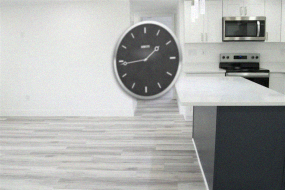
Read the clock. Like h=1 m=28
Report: h=1 m=44
